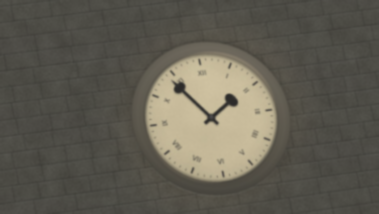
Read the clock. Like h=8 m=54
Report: h=1 m=54
